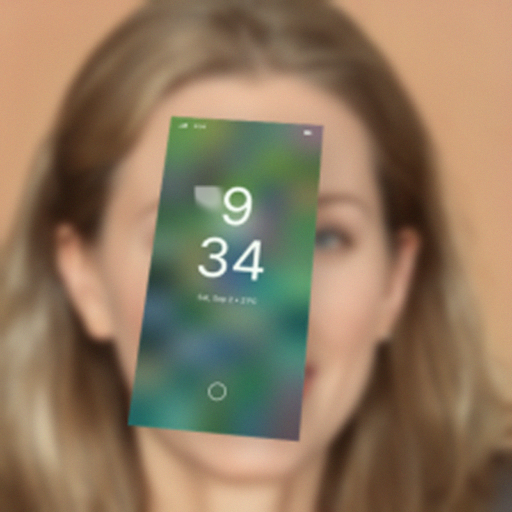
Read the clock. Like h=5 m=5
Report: h=9 m=34
